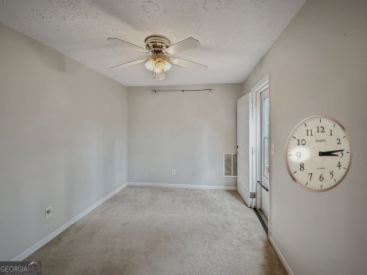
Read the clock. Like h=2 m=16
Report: h=3 m=14
